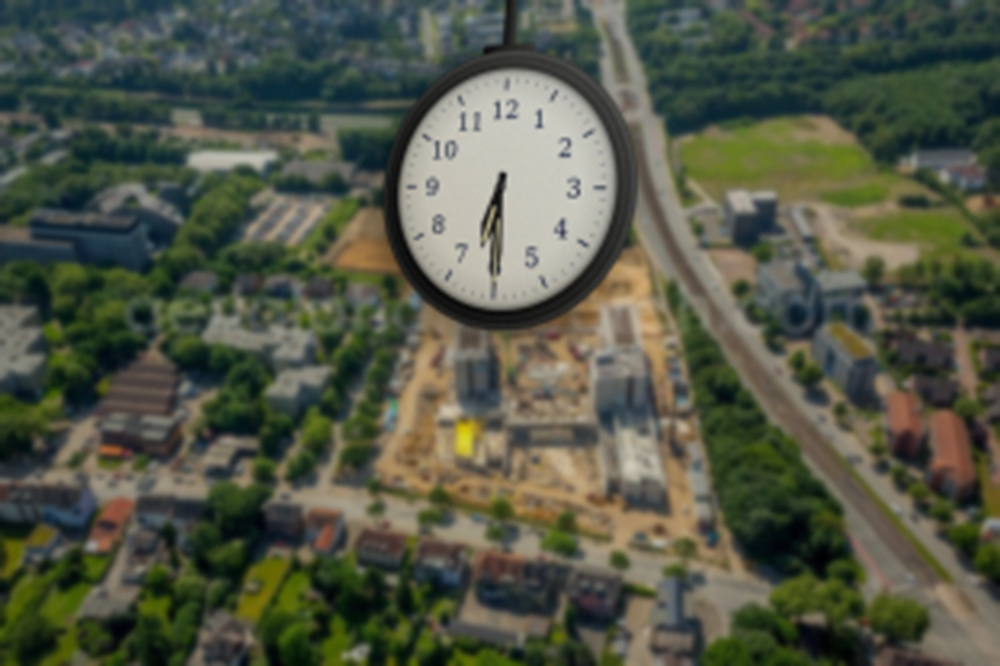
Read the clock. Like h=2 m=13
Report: h=6 m=30
